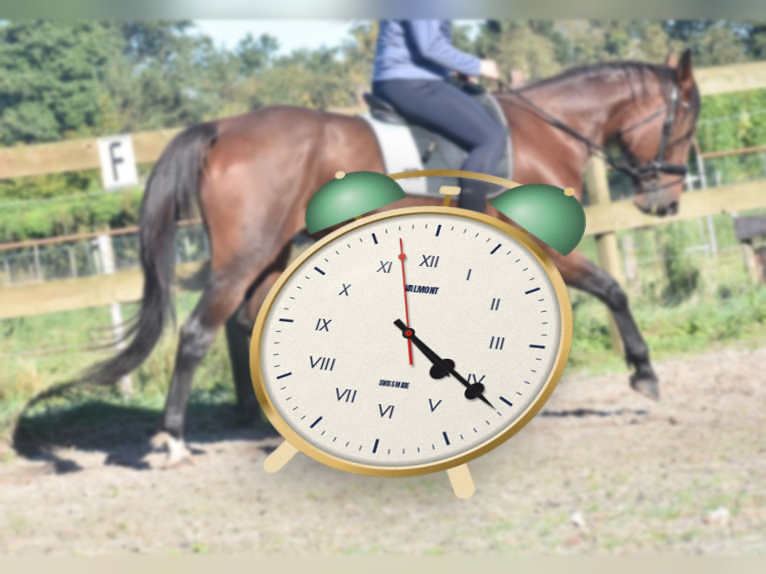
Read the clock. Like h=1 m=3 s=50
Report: h=4 m=20 s=57
